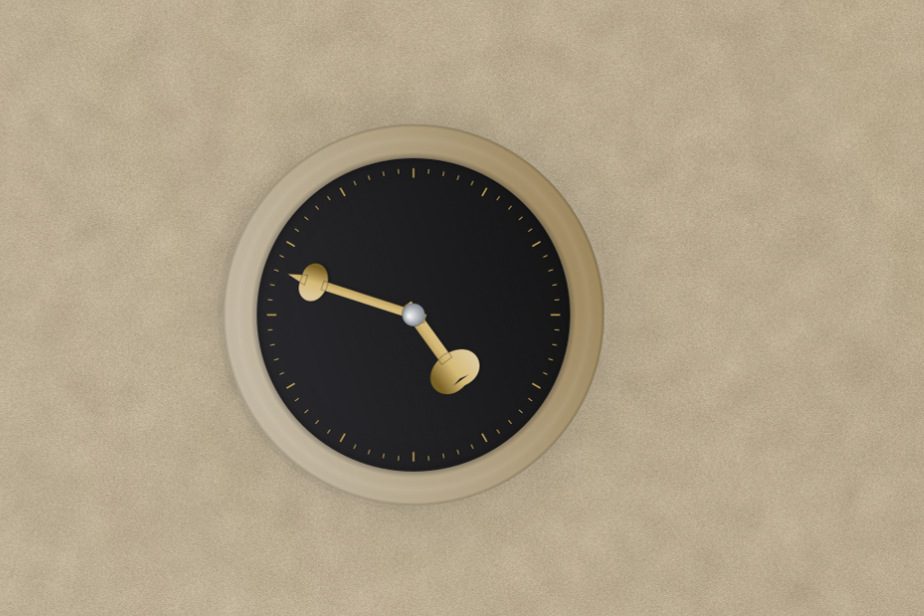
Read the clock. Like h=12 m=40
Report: h=4 m=48
